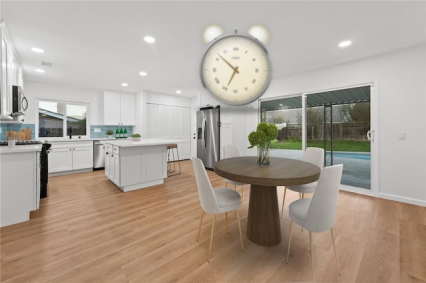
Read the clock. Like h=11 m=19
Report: h=6 m=52
